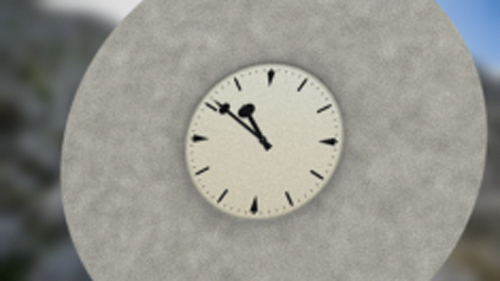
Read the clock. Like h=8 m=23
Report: h=10 m=51
